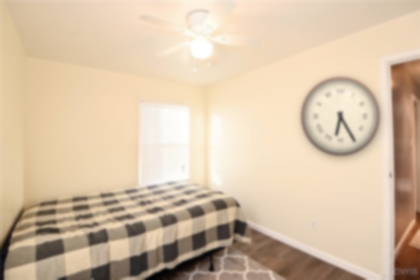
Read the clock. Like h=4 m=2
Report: h=6 m=25
